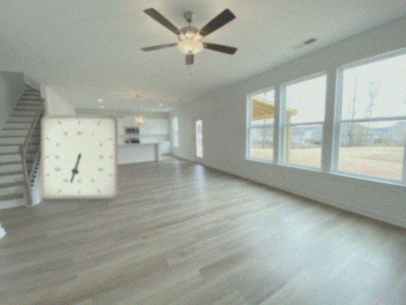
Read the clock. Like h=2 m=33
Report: h=6 m=33
